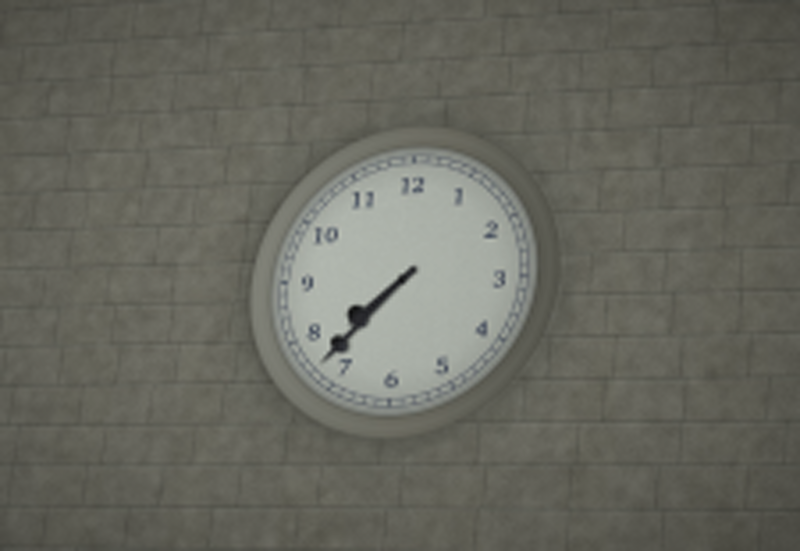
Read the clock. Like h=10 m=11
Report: h=7 m=37
